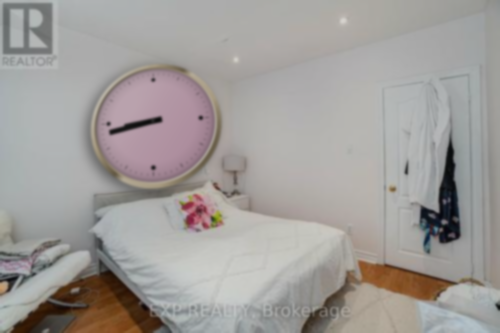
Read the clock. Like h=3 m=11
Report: h=8 m=43
